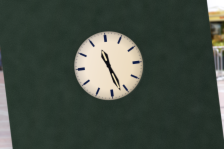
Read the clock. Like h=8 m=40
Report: h=11 m=27
